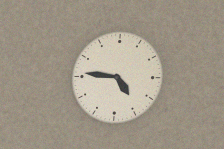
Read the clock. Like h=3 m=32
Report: h=4 m=46
